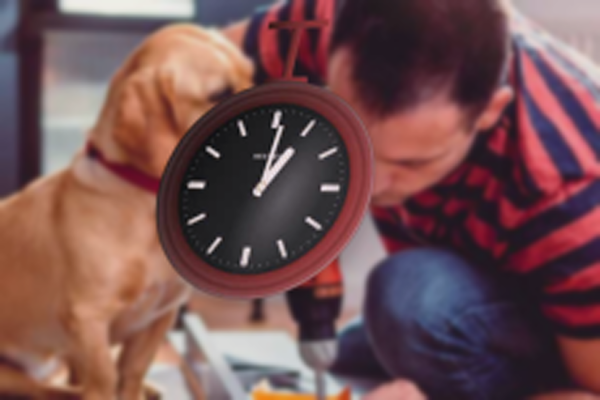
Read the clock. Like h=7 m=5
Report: h=1 m=1
